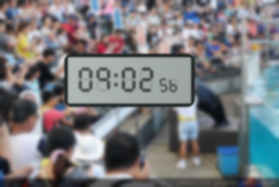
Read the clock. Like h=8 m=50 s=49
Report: h=9 m=2 s=56
